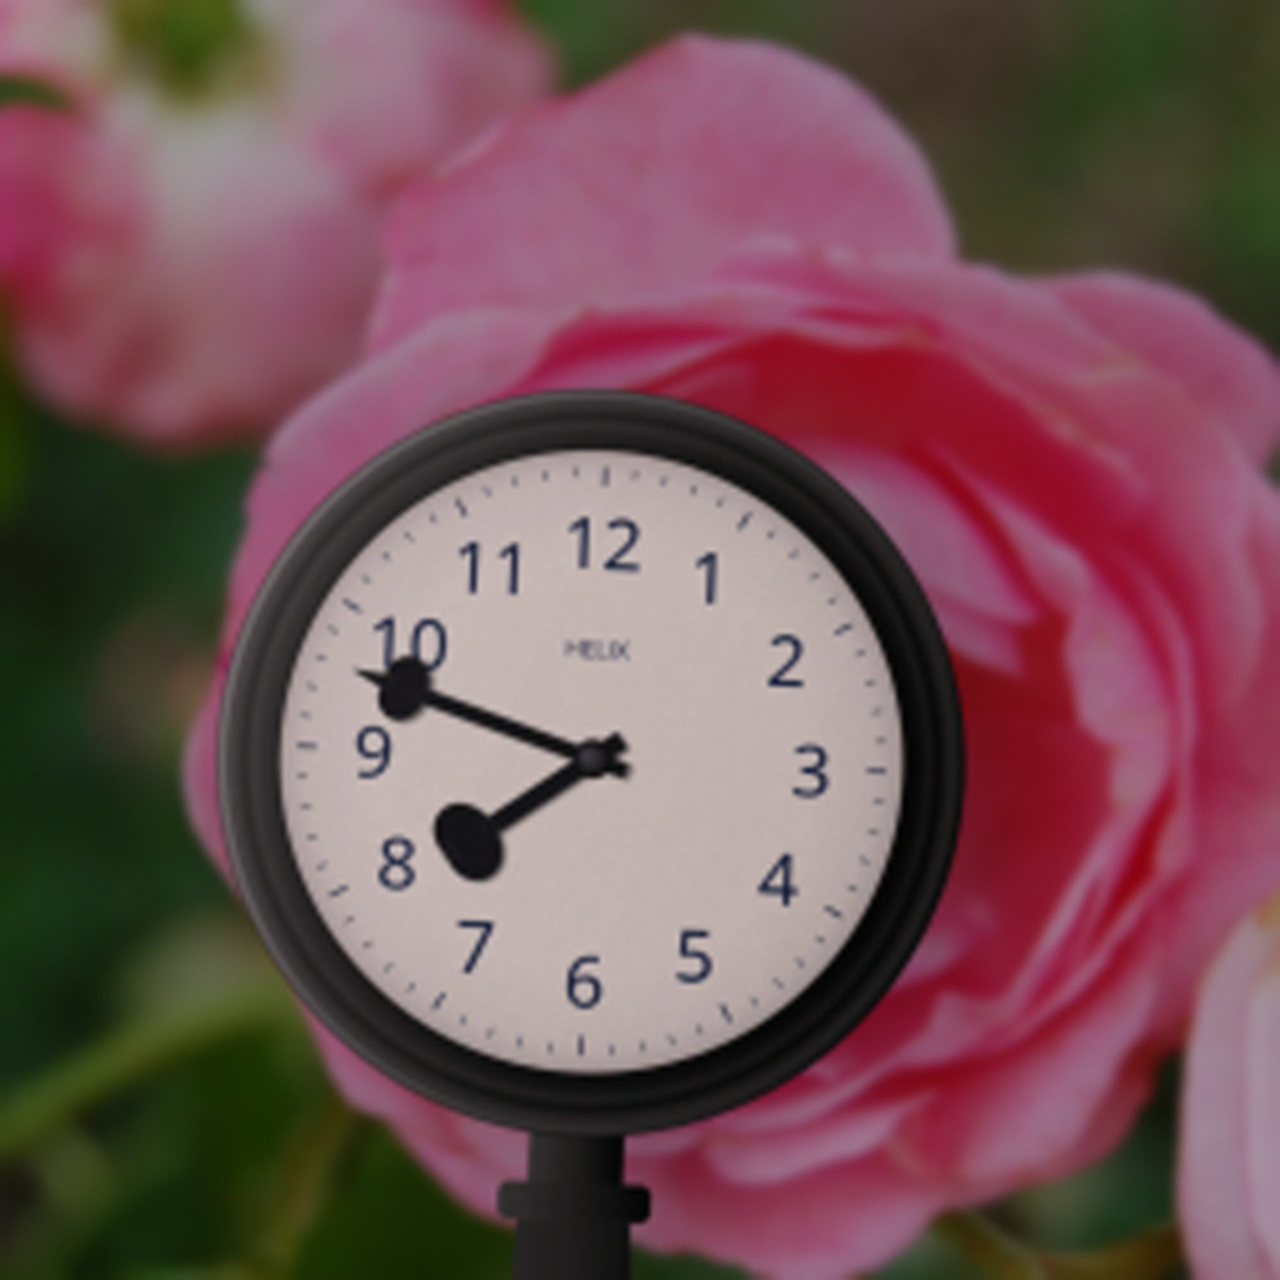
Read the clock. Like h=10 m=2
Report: h=7 m=48
